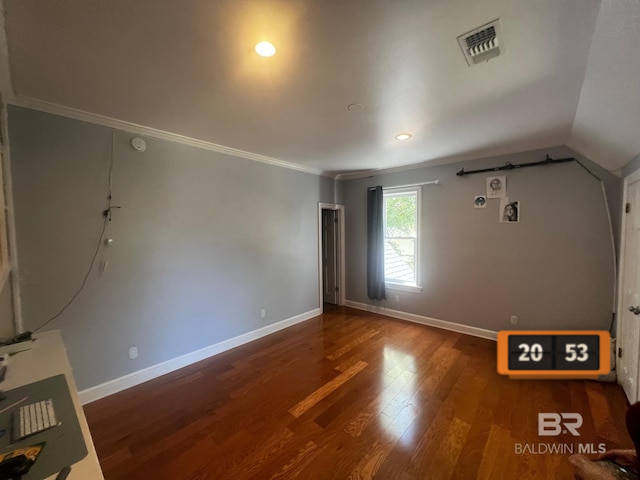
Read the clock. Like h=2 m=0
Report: h=20 m=53
